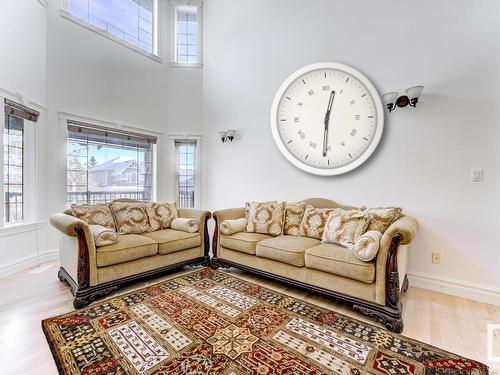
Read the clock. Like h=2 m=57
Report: h=12 m=31
